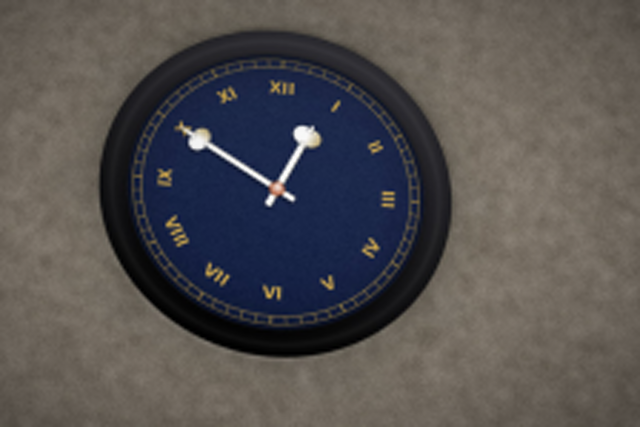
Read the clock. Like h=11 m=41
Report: h=12 m=50
